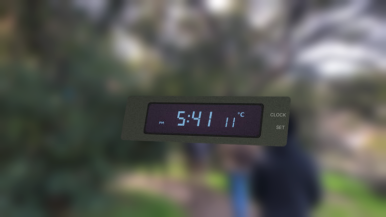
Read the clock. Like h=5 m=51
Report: h=5 m=41
